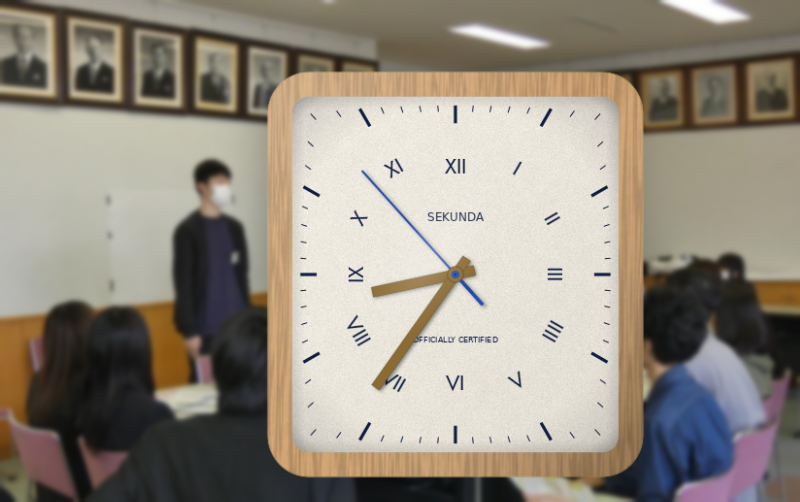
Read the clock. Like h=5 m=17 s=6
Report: h=8 m=35 s=53
